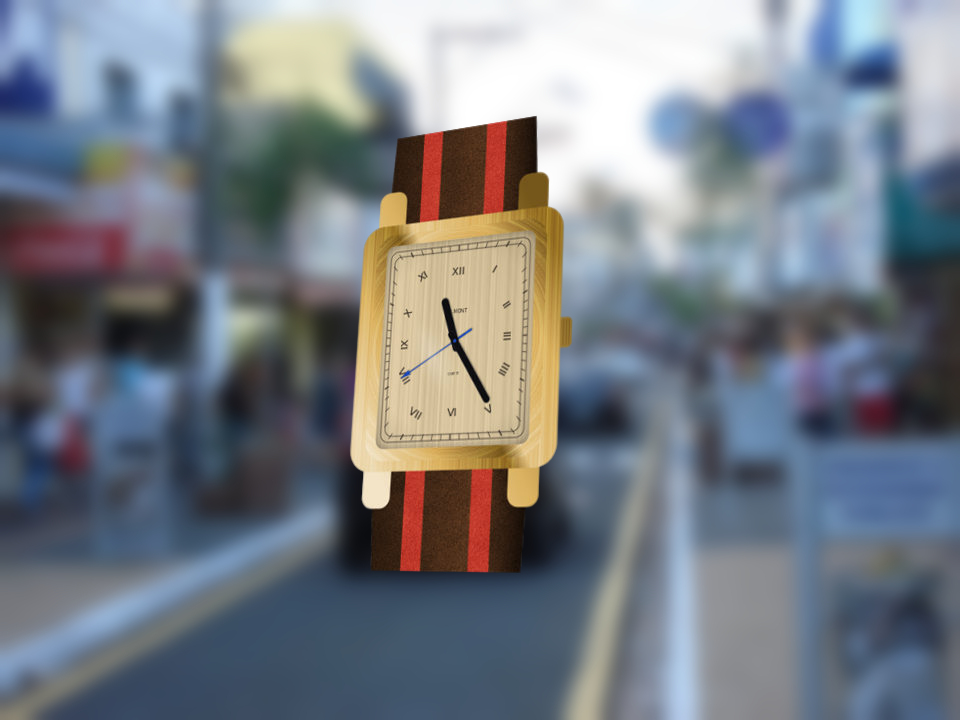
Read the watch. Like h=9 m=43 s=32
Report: h=11 m=24 s=40
